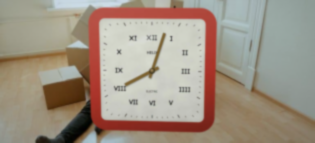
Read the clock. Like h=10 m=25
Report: h=8 m=3
